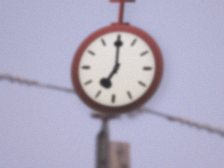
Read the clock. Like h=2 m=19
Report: h=7 m=0
